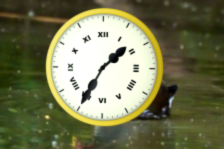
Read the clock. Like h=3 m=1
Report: h=1 m=35
